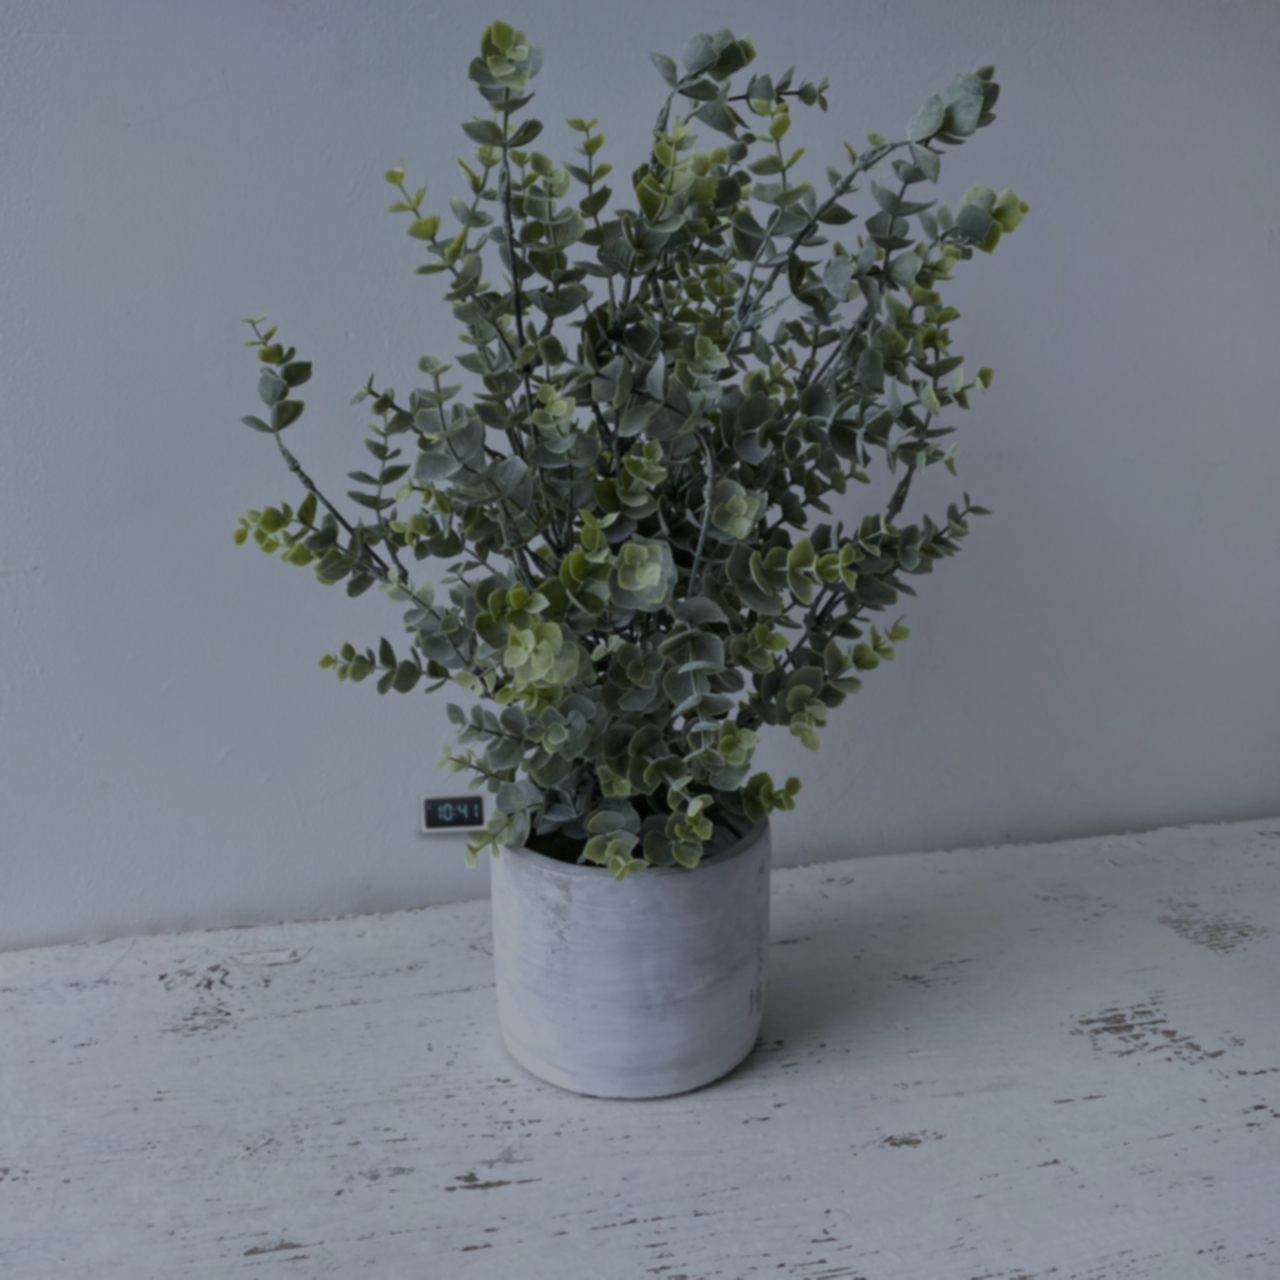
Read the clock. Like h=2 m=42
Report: h=10 m=41
